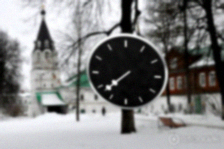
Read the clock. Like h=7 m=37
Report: h=7 m=38
